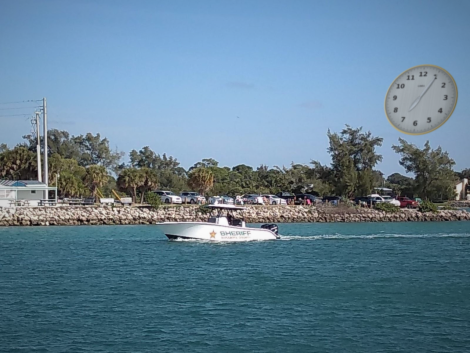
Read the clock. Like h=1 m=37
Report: h=7 m=5
